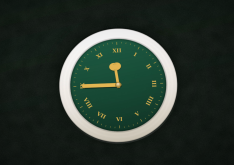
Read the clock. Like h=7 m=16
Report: h=11 m=45
